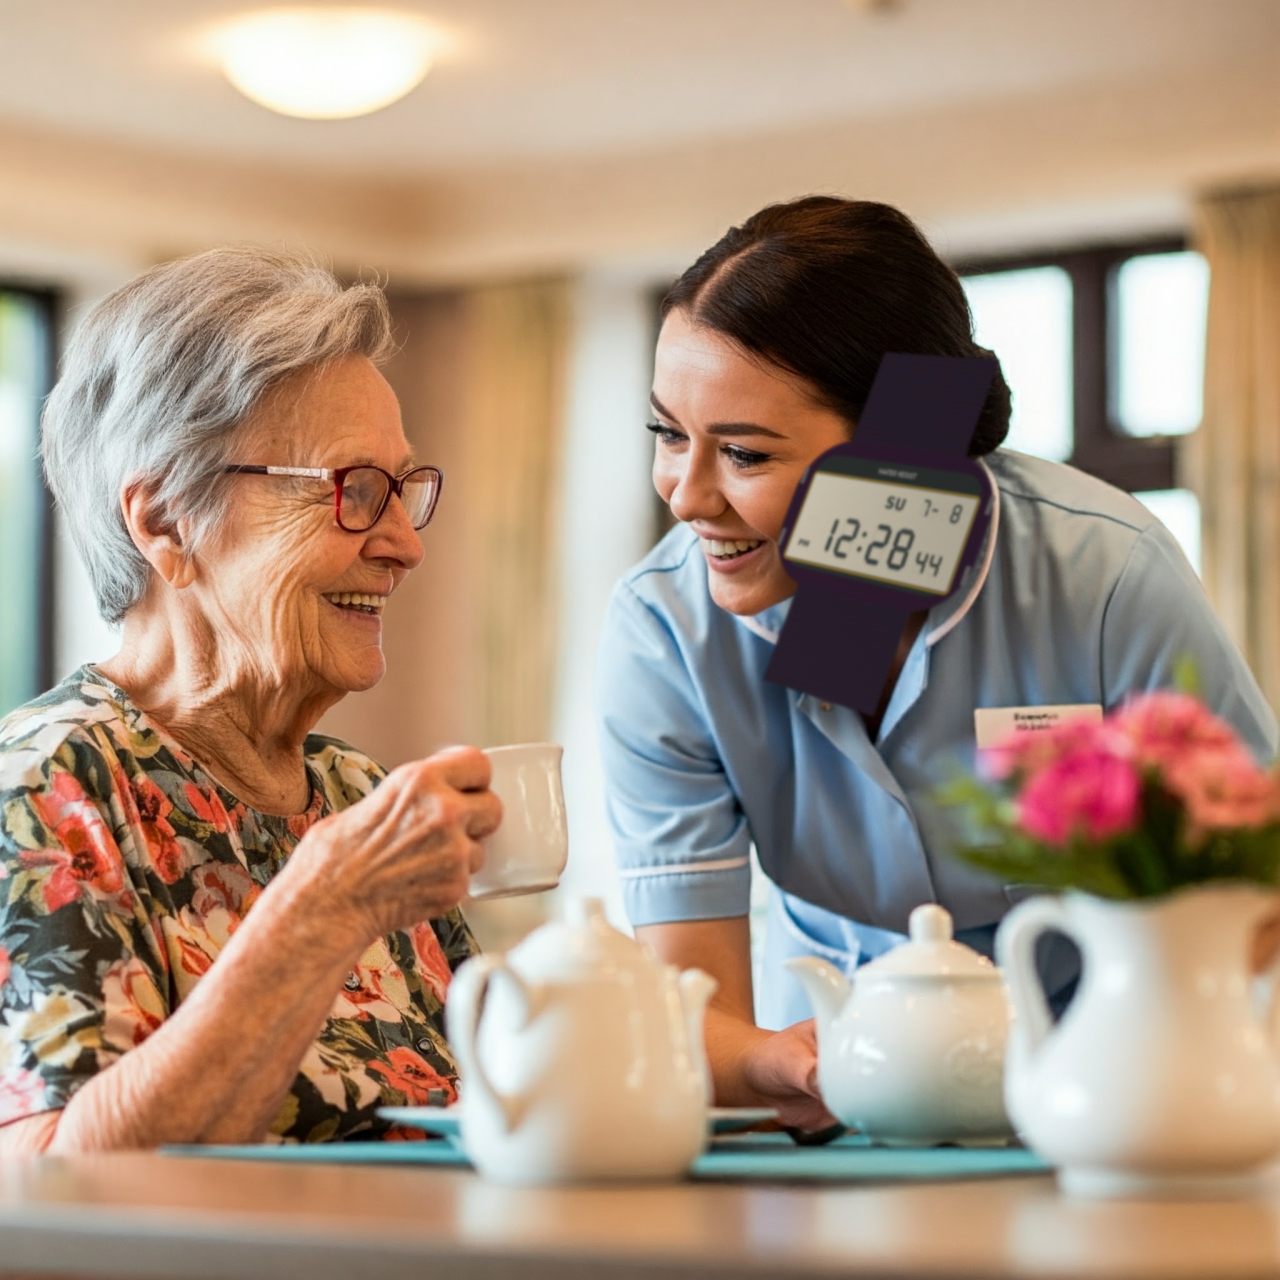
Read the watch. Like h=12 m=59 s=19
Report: h=12 m=28 s=44
